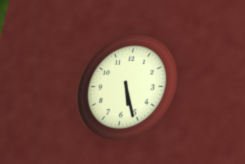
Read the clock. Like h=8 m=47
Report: h=5 m=26
